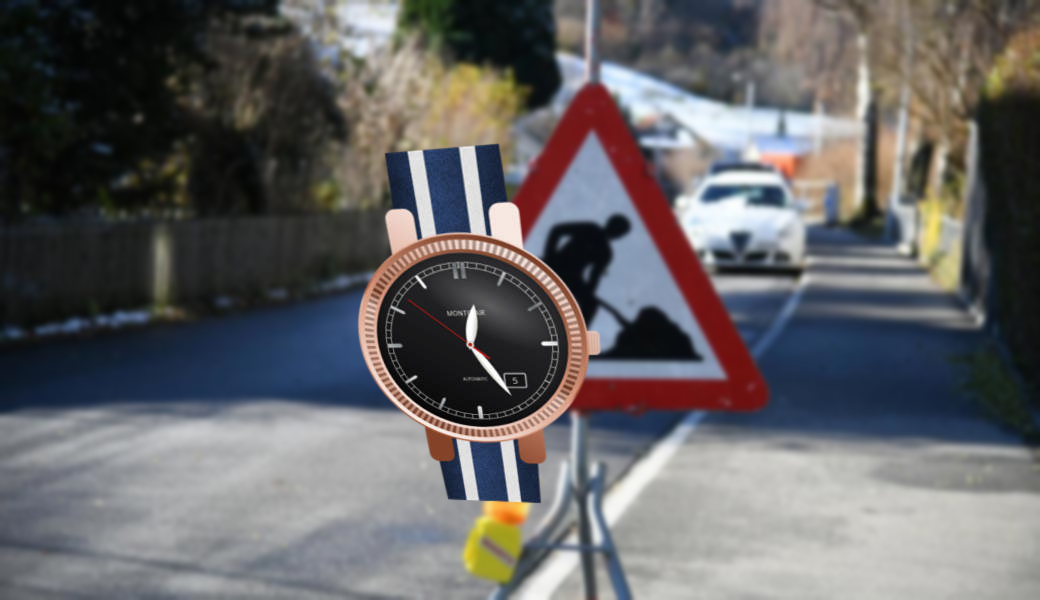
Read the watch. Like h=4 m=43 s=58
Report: h=12 m=24 s=52
